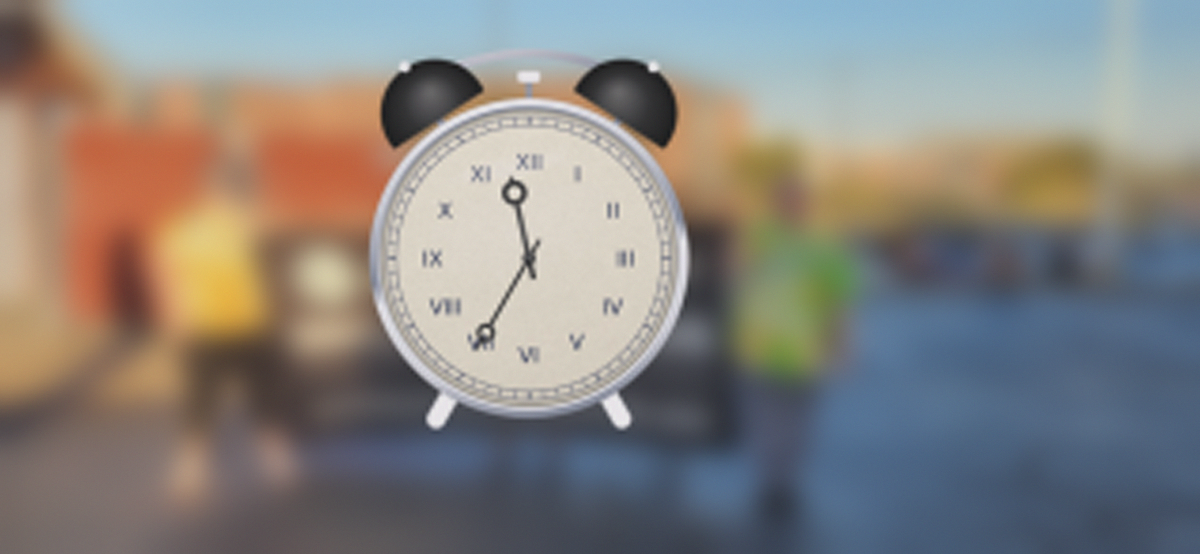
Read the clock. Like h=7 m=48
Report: h=11 m=35
